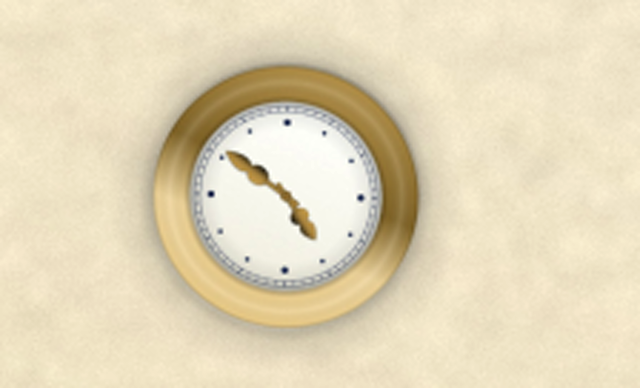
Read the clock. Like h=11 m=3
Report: h=4 m=51
